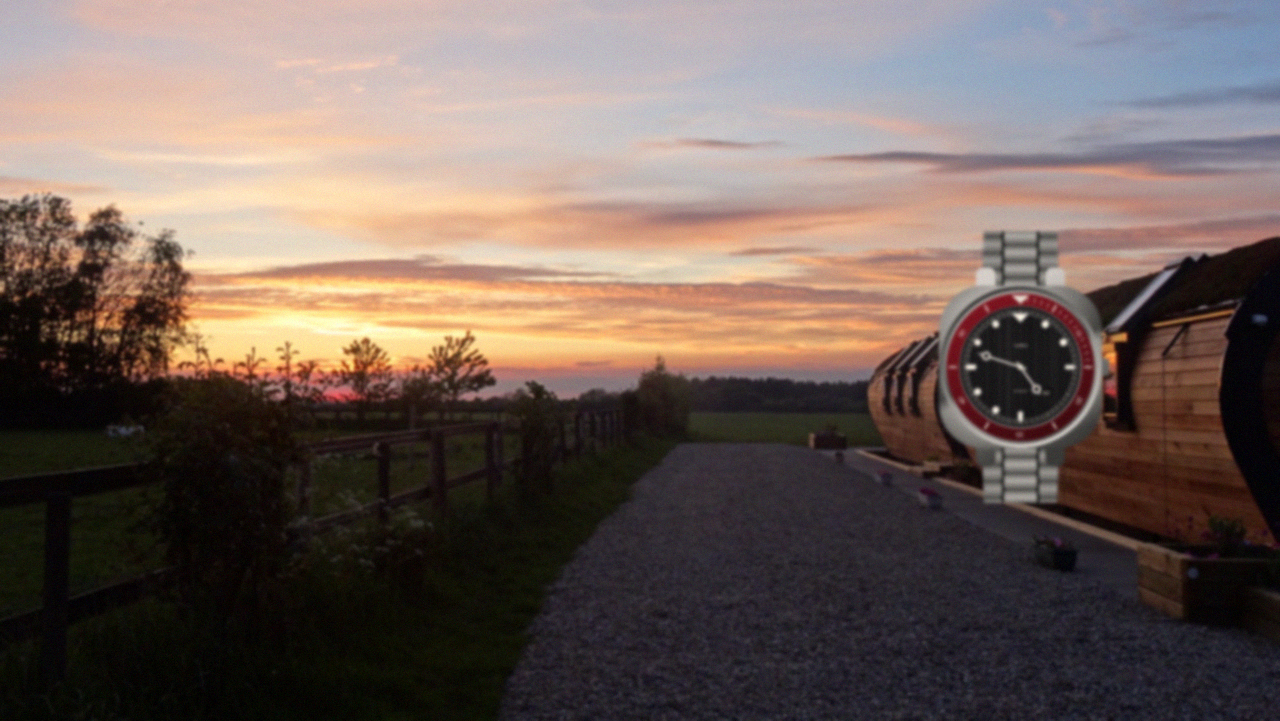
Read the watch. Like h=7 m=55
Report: h=4 m=48
